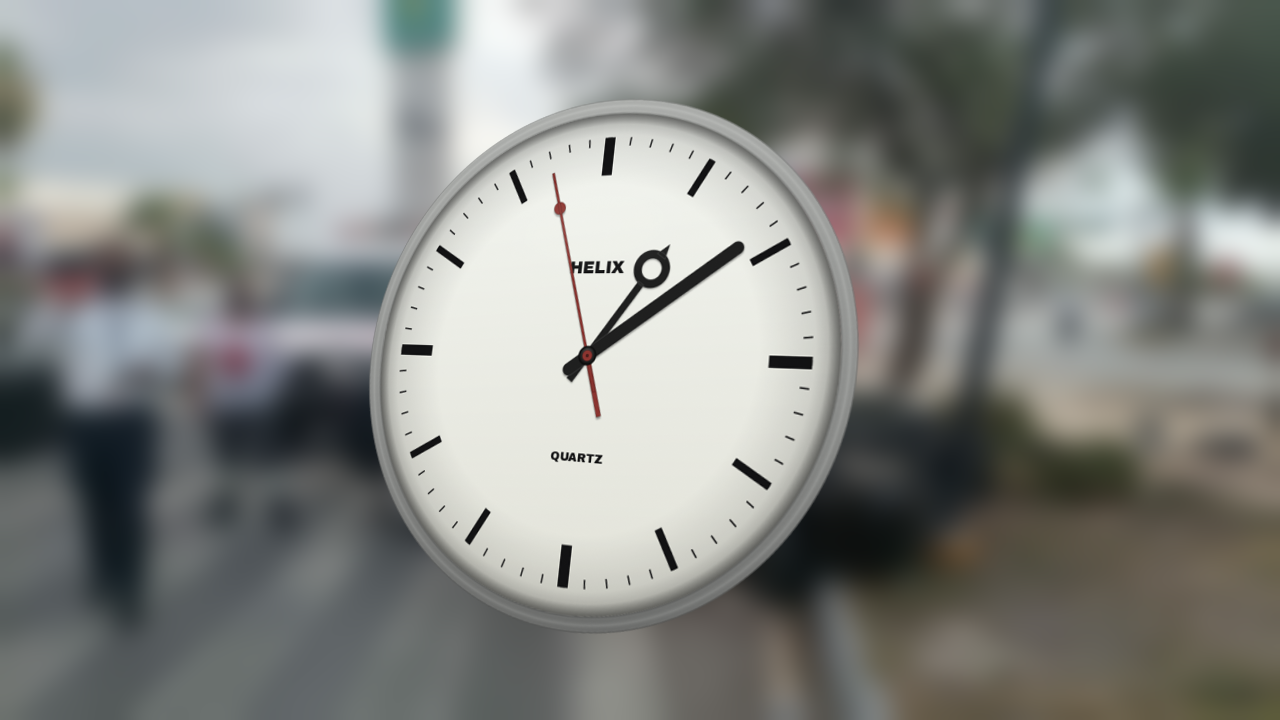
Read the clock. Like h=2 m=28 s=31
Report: h=1 m=8 s=57
